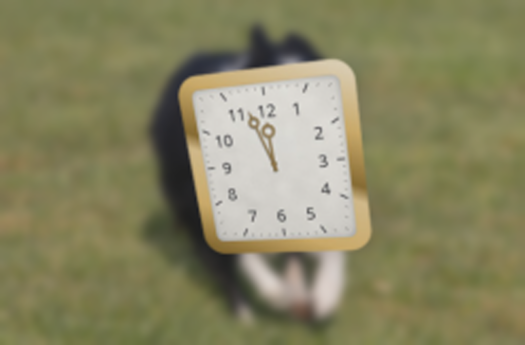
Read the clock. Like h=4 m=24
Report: h=11 m=57
